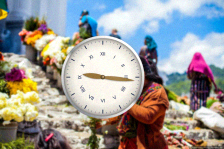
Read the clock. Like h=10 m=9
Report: h=9 m=16
